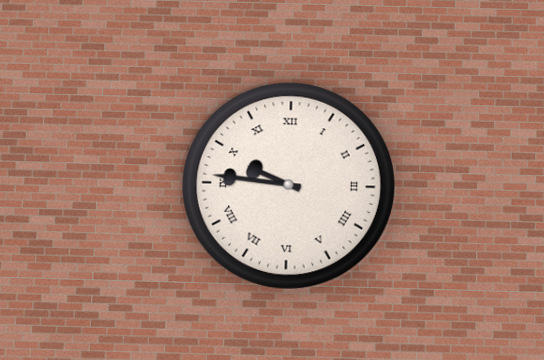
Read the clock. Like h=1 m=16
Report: h=9 m=46
